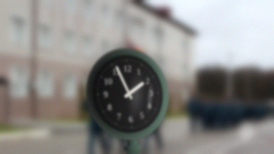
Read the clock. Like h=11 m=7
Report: h=1 m=56
